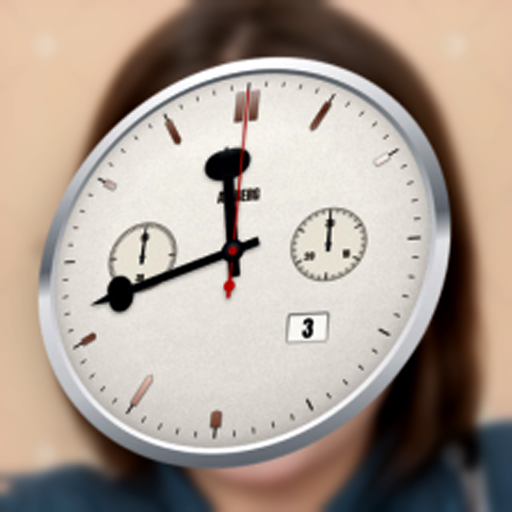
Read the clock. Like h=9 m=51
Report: h=11 m=42
